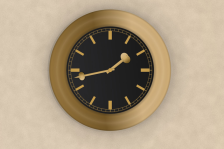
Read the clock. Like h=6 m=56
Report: h=1 m=43
